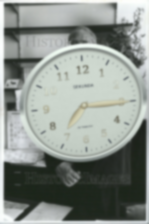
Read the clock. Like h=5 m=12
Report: h=7 m=15
